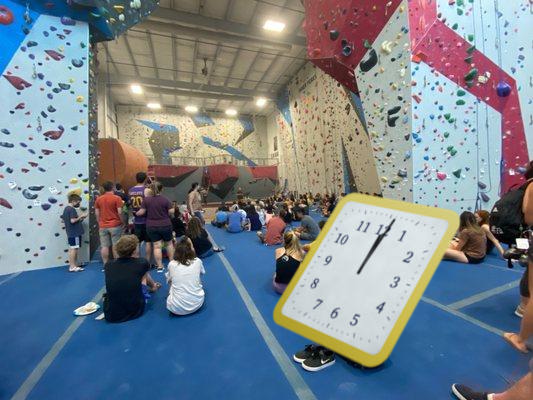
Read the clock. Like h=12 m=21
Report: h=12 m=1
